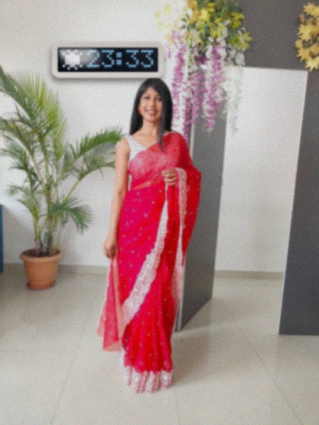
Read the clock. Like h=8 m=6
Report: h=23 m=33
